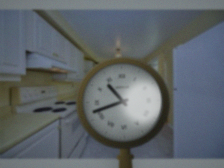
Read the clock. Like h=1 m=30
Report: h=10 m=42
